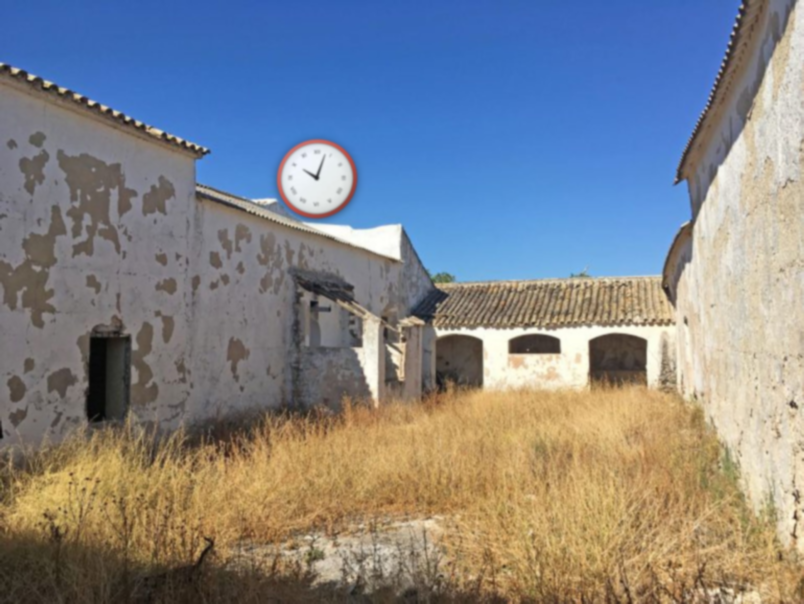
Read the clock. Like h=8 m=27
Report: h=10 m=3
